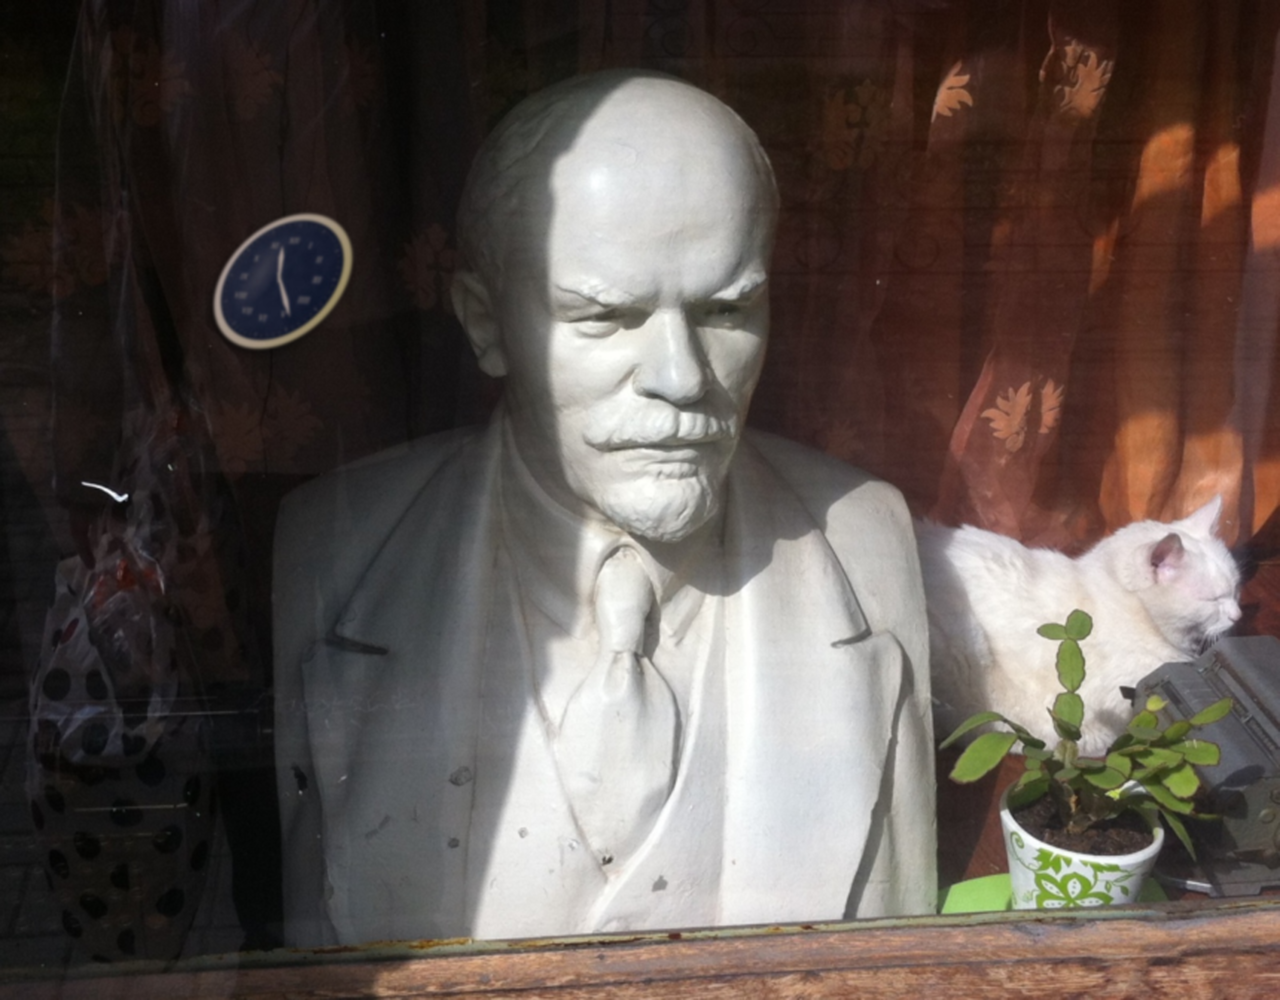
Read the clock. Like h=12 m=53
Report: h=11 m=24
